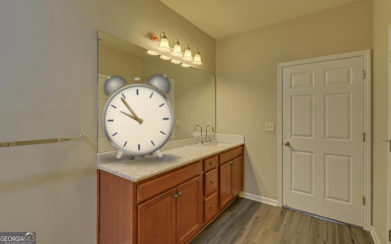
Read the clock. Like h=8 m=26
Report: h=9 m=54
